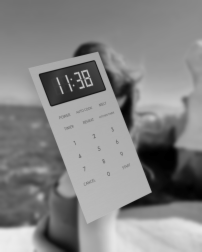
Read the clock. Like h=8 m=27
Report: h=11 m=38
